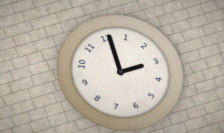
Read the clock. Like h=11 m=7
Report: h=3 m=1
